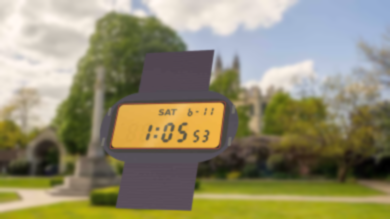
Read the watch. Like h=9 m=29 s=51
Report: h=1 m=5 s=53
